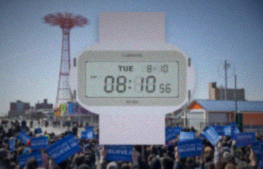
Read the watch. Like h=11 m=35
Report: h=8 m=10
